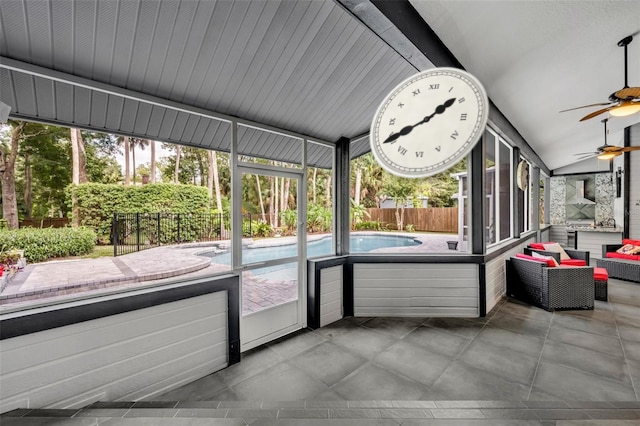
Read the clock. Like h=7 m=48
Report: h=1 m=40
